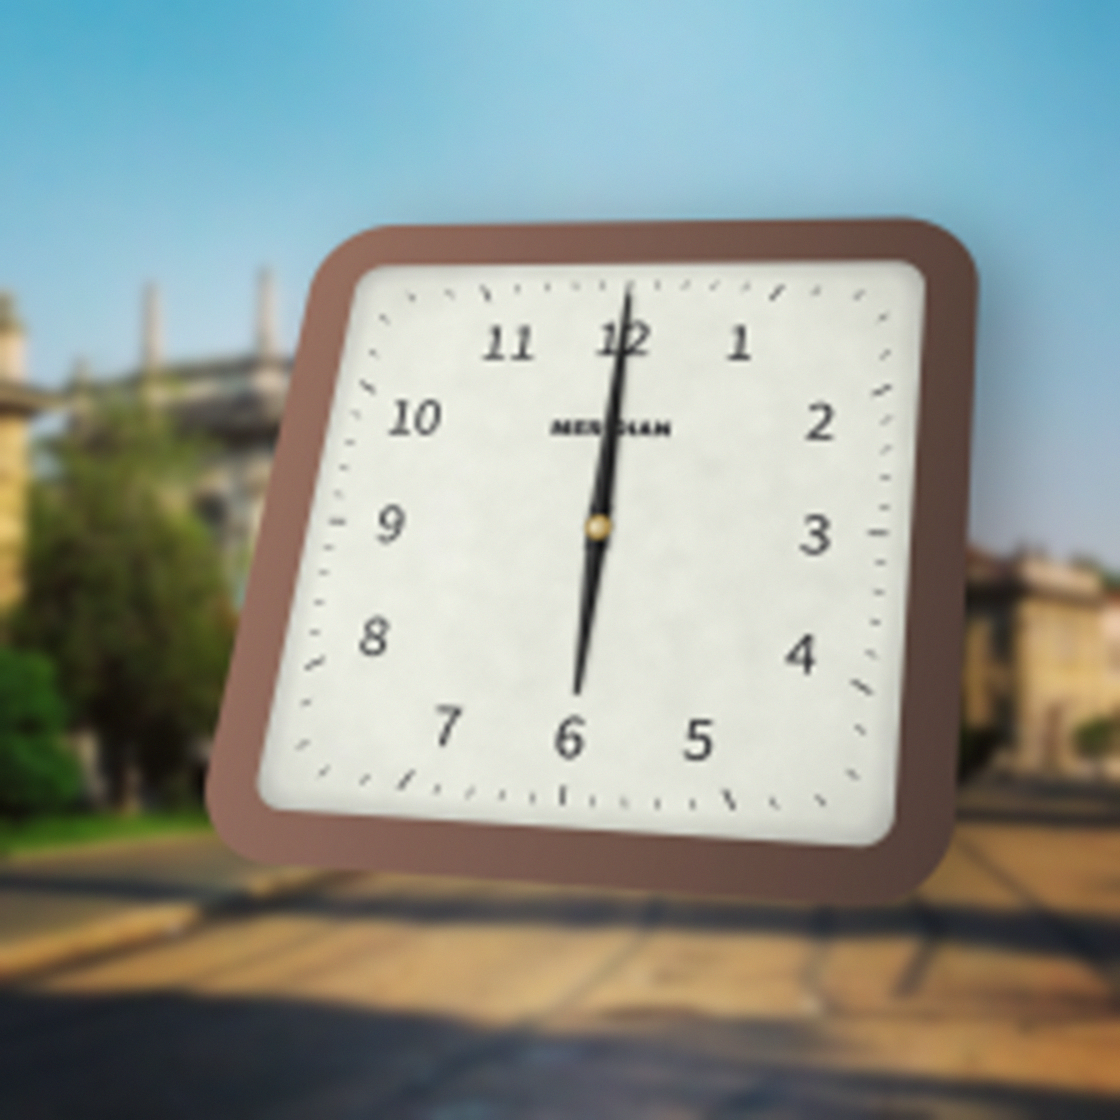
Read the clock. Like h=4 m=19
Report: h=6 m=0
